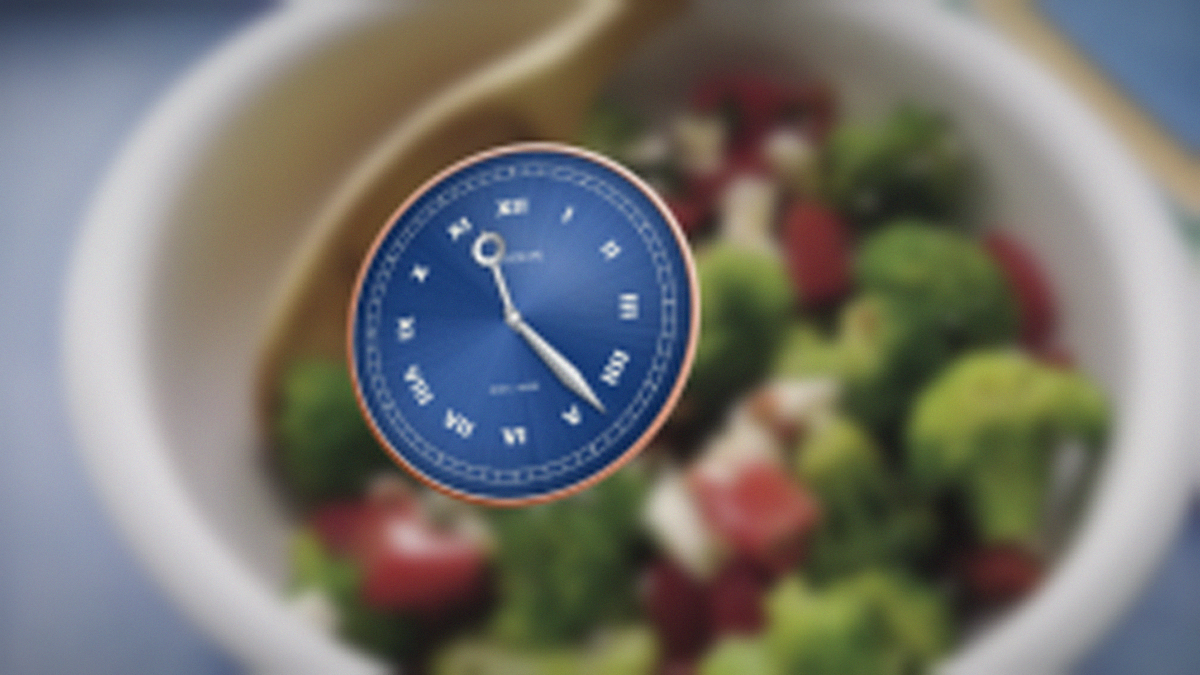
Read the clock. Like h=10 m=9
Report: h=11 m=23
